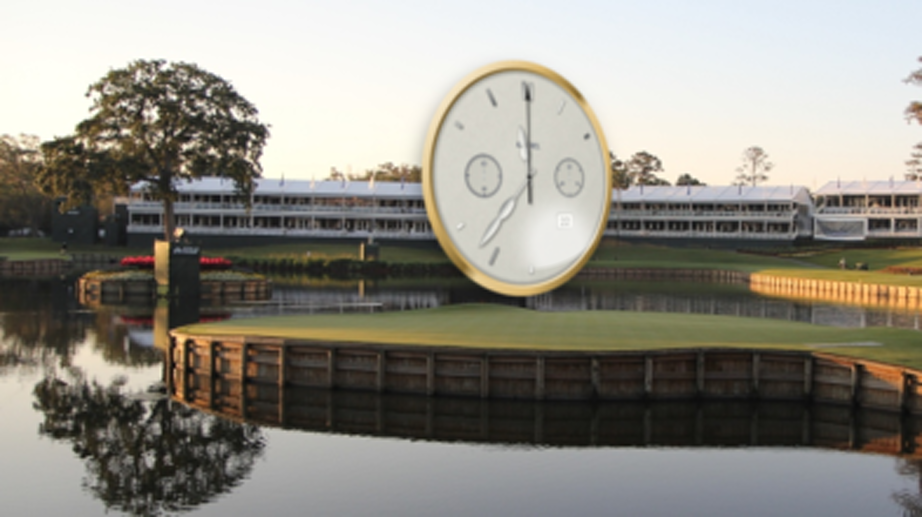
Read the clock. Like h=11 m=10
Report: h=11 m=37
